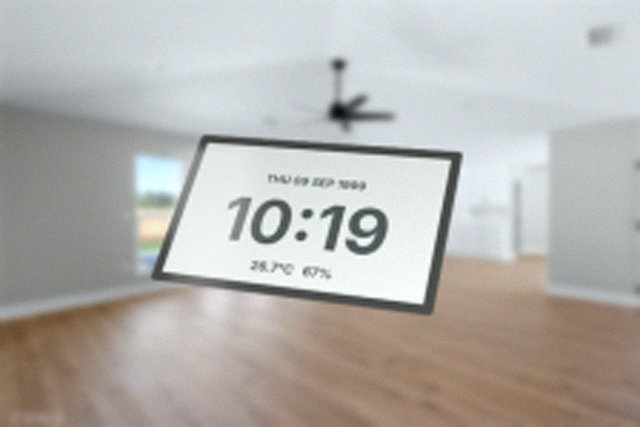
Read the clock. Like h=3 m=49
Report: h=10 m=19
